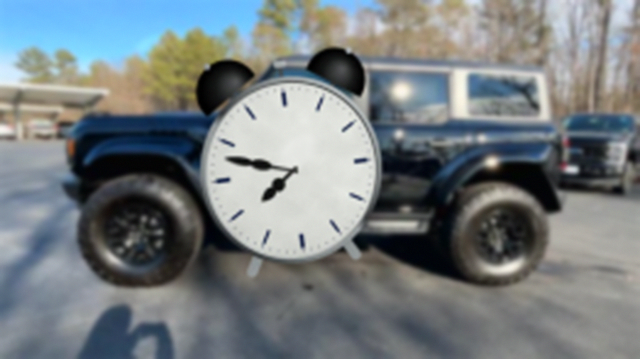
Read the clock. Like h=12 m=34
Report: h=7 m=48
